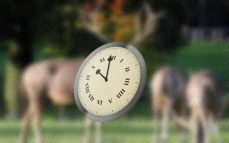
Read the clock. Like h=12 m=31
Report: h=9 m=59
